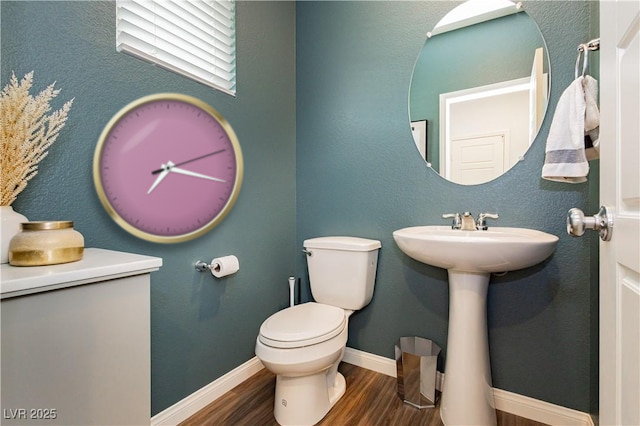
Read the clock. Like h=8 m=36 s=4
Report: h=7 m=17 s=12
